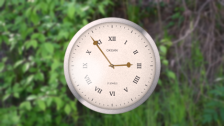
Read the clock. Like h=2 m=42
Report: h=2 m=54
